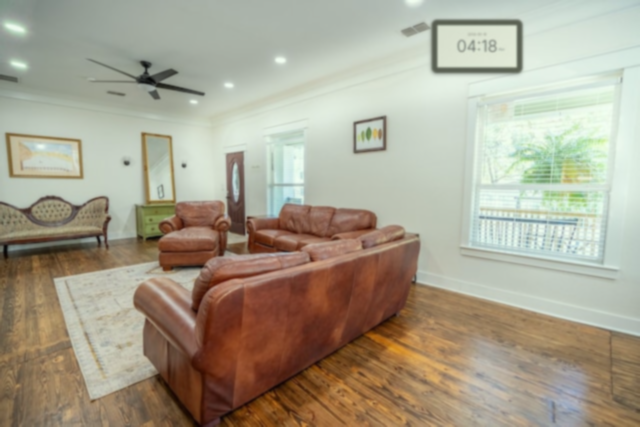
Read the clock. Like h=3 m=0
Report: h=4 m=18
